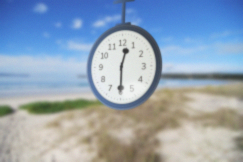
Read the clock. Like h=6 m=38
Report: h=12 m=30
